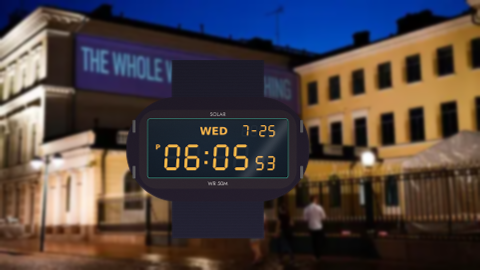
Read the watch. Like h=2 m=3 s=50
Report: h=6 m=5 s=53
